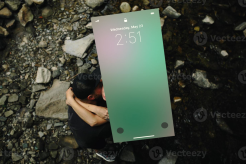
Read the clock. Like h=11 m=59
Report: h=2 m=51
